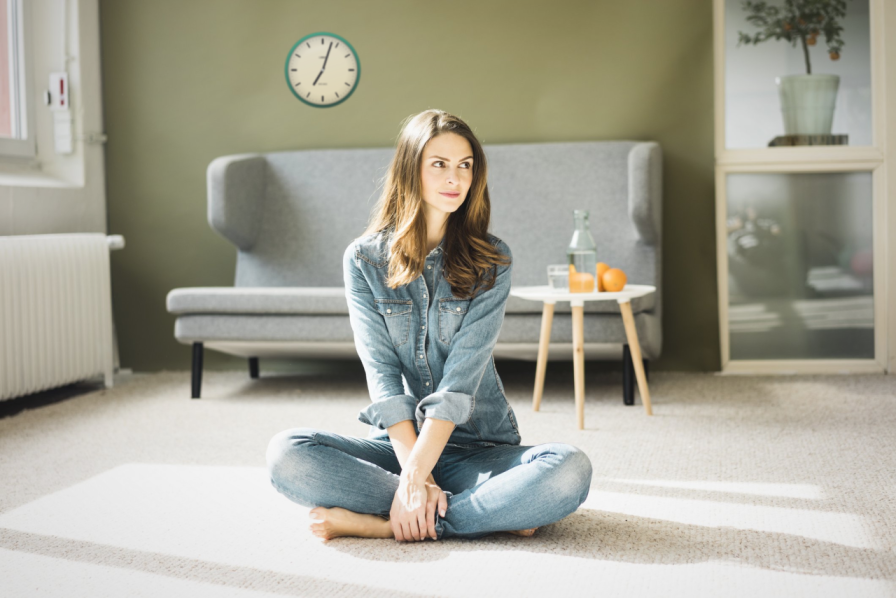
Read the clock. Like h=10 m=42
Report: h=7 m=3
